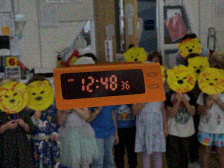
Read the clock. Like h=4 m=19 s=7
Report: h=12 m=48 s=36
